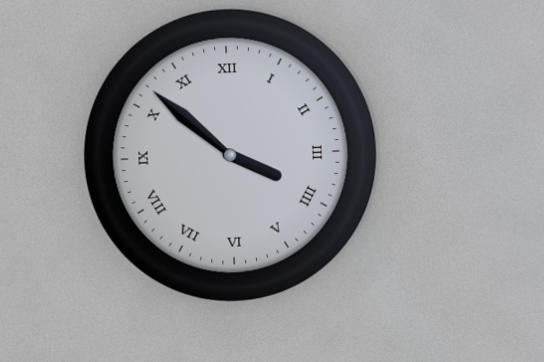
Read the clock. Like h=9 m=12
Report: h=3 m=52
